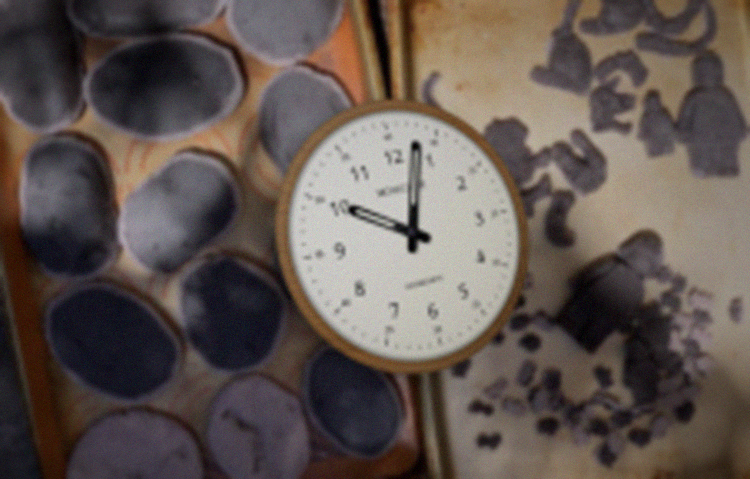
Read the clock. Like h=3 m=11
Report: h=10 m=3
